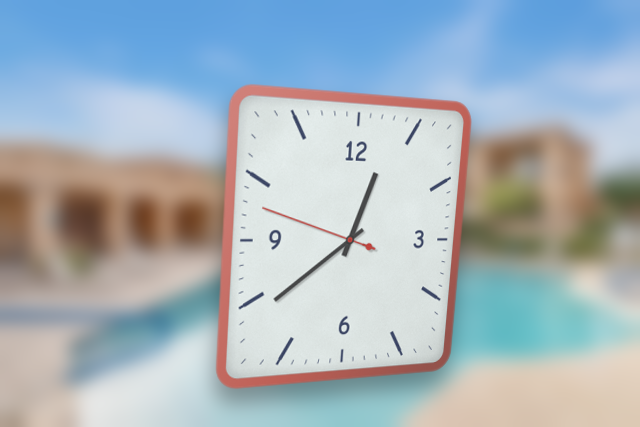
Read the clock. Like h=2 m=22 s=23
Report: h=12 m=38 s=48
